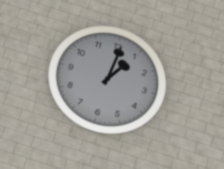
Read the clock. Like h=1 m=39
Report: h=1 m=1
